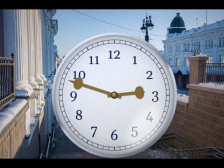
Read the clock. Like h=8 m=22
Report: h=2 m=48
